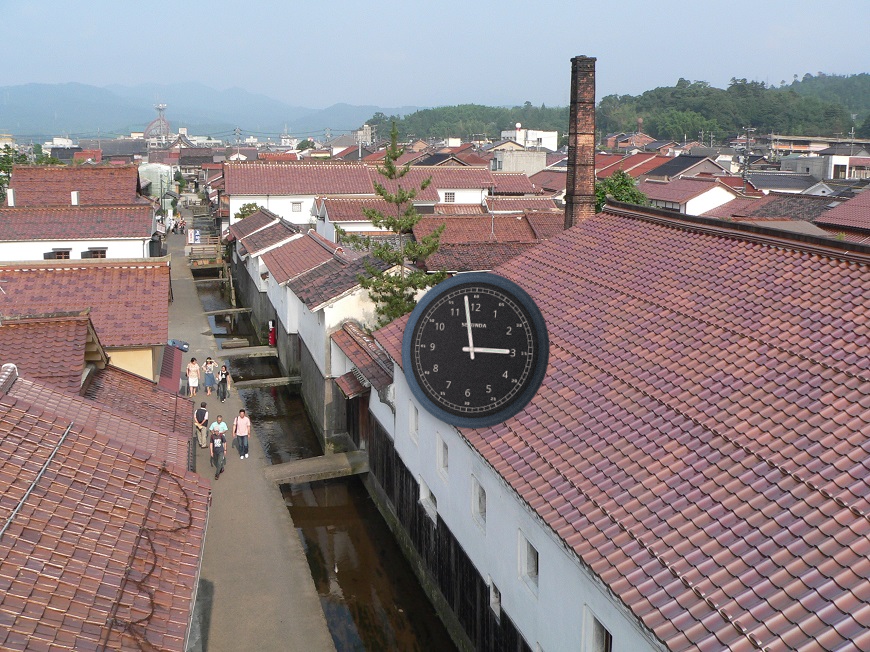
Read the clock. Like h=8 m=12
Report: h=2 m=58
